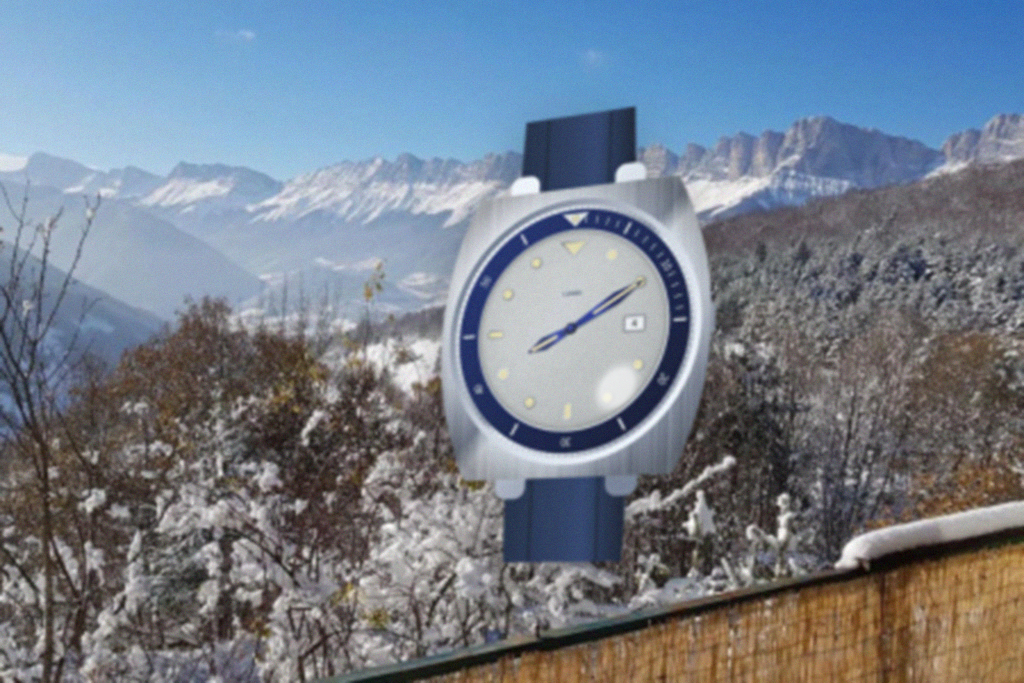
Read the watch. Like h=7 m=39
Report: h=8 m=10
